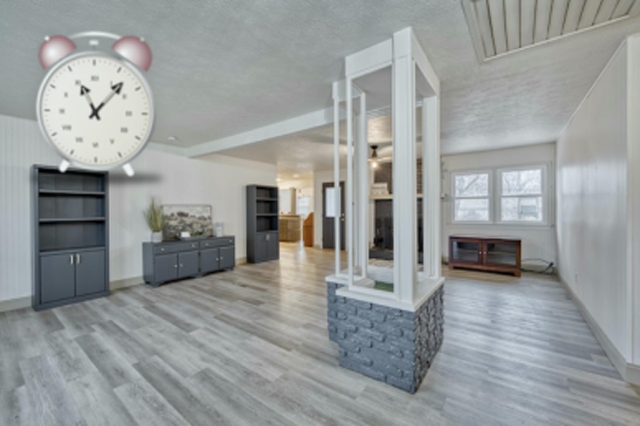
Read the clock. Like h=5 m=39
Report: h=11 m=7
